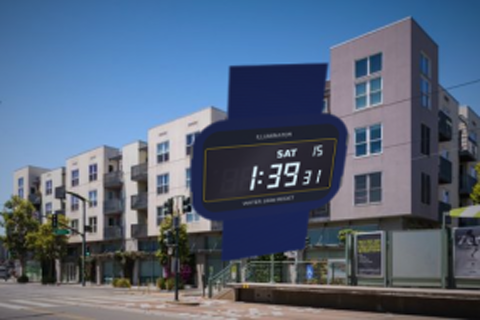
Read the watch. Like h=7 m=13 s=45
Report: h=1 m=39 s=31
